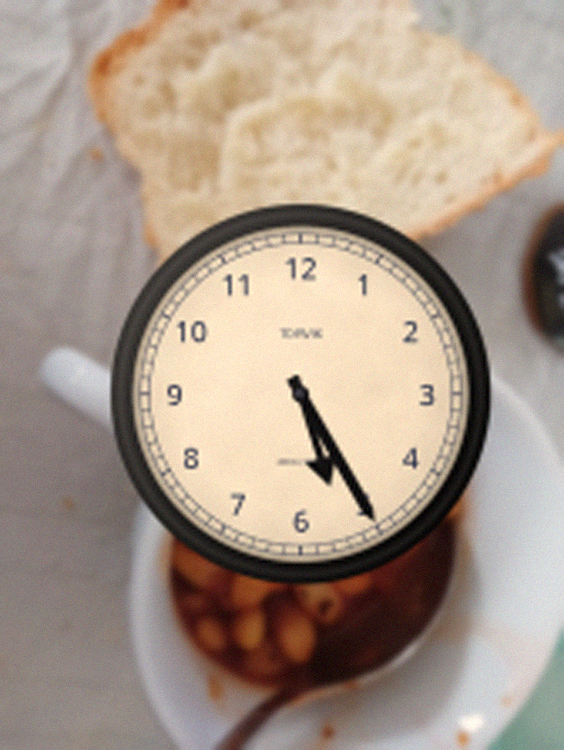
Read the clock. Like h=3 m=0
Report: h=5 m=25
